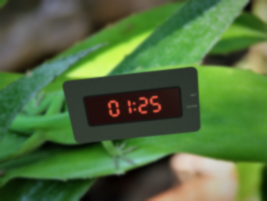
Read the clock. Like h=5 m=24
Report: h=1 m=25
